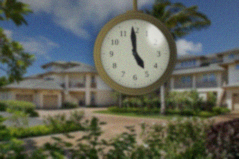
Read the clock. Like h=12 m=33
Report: h=4 m=59
